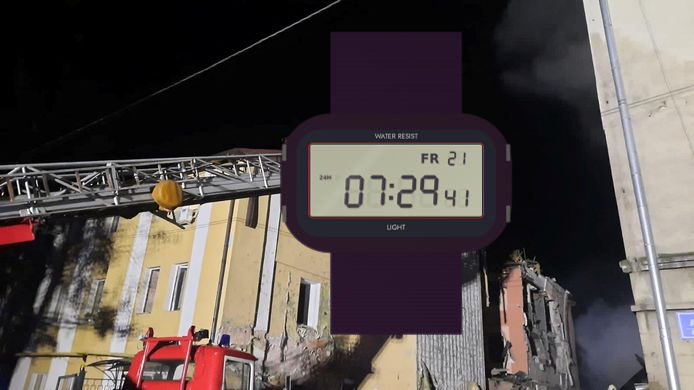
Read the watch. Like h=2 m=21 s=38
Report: h=7 m=29 s=41
